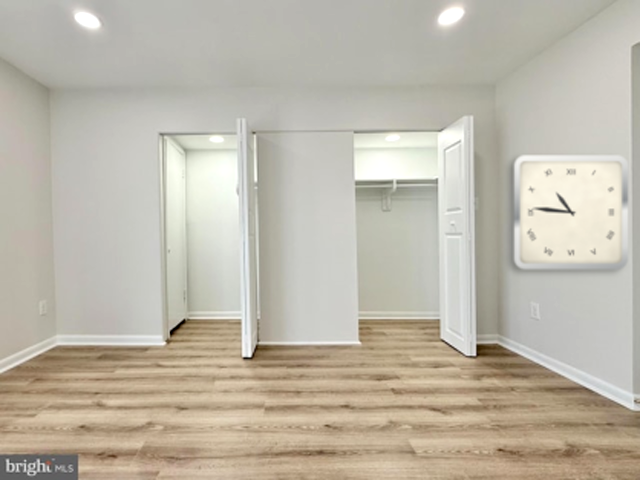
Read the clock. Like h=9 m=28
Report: h=10 m=46
